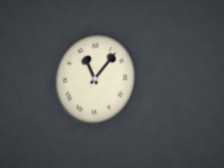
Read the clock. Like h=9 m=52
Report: h=11 m=7
